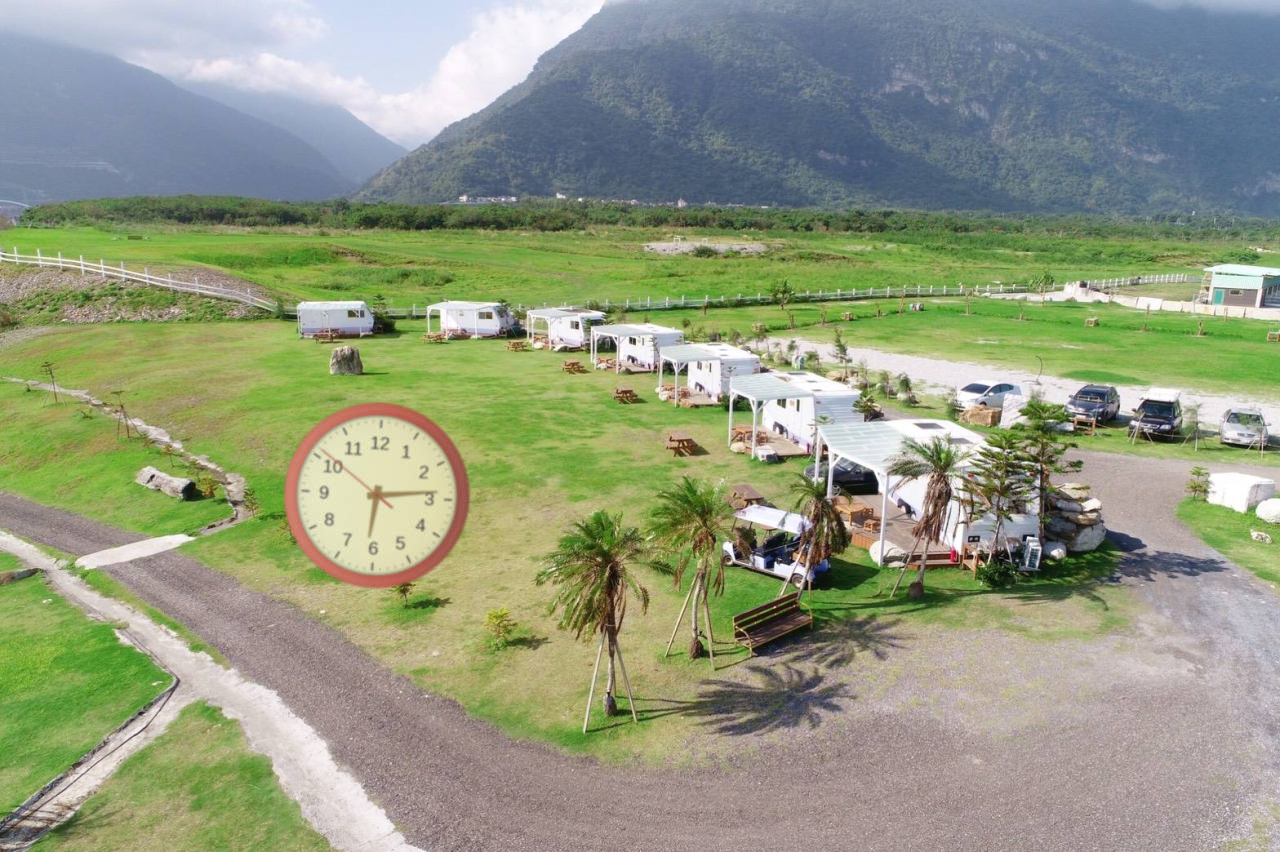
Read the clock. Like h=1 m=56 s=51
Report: h=6 m=13 s=51
